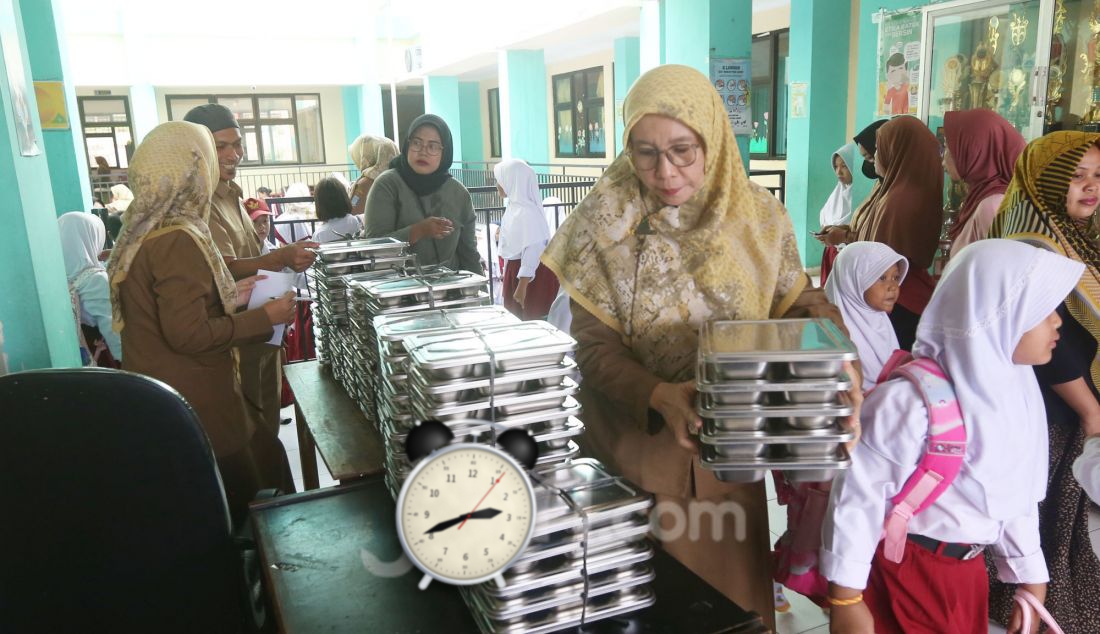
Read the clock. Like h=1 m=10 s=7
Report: h=2 m=41 s=6
